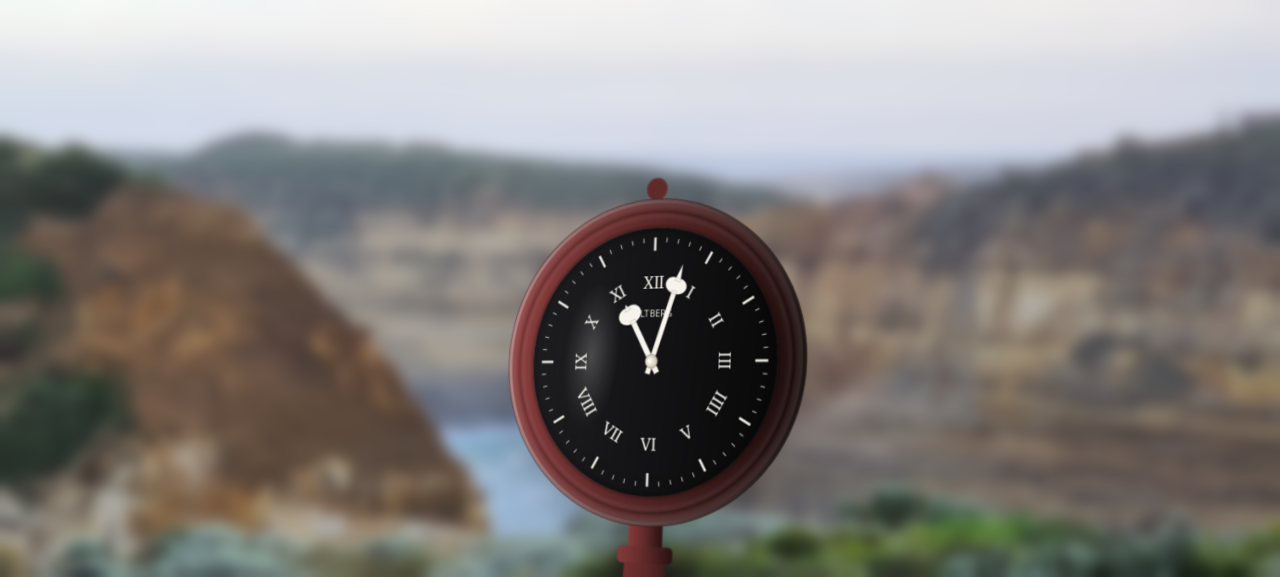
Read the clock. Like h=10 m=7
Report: h=11 m=3
